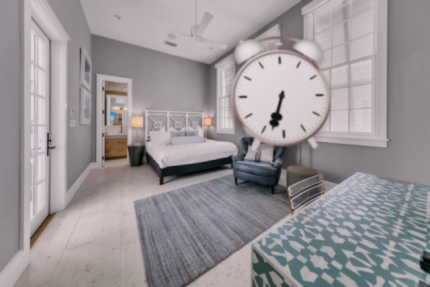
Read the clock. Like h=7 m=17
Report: h=6 m=33
